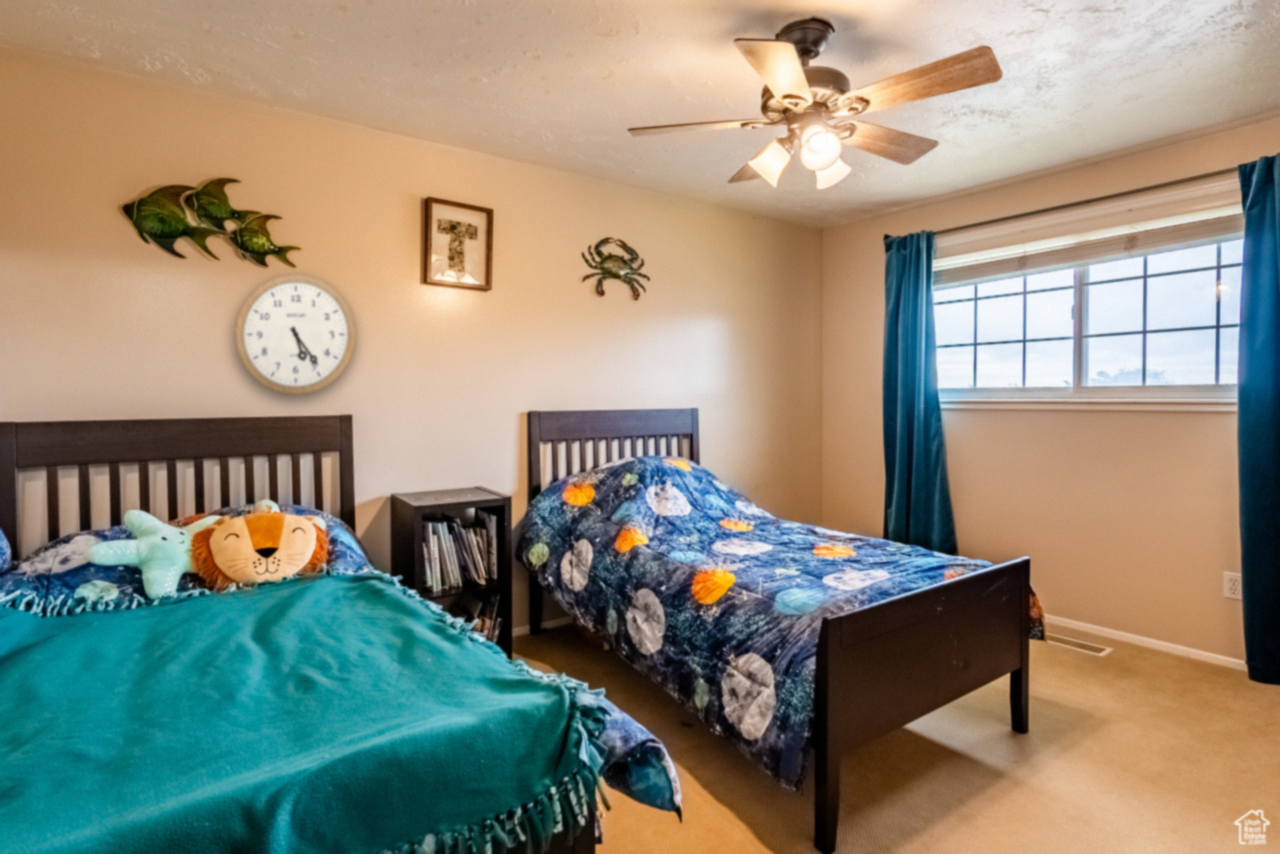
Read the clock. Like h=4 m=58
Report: h=5 m=24
